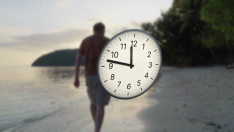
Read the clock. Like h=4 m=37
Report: h=11 m=47
